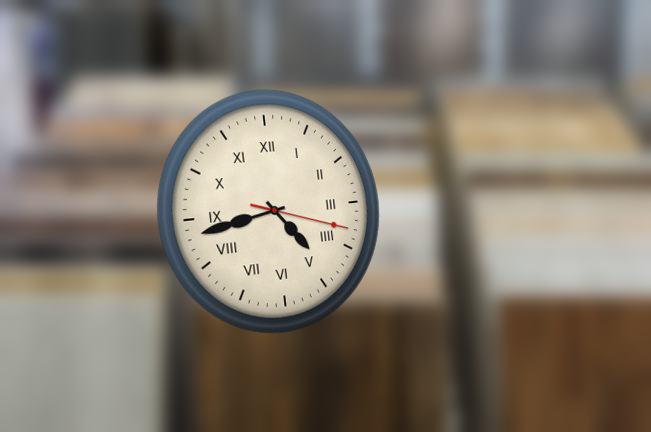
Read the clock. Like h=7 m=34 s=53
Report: h=4 m=43 s=18
